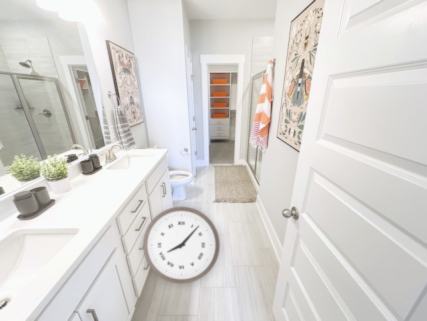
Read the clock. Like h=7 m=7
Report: h=8 m=7
